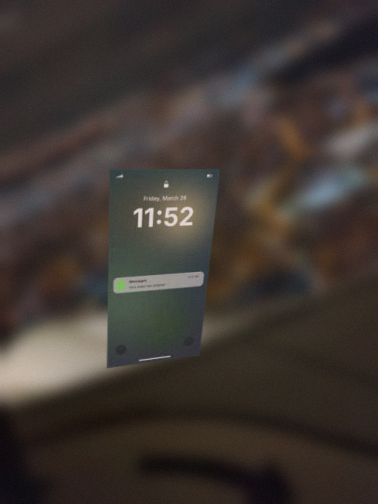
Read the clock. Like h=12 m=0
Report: h=11 m=52
